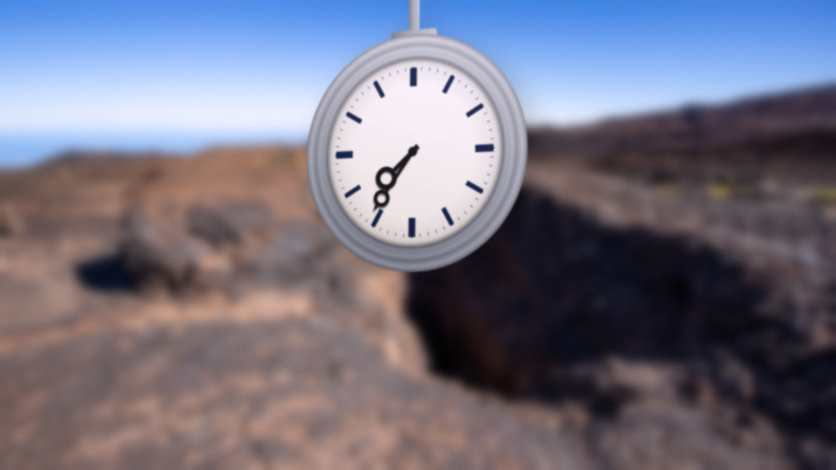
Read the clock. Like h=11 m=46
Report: h=7 m=36
